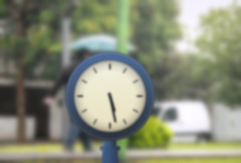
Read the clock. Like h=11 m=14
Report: h=5 m=28
